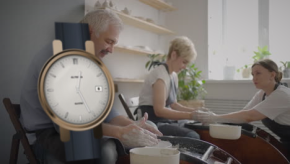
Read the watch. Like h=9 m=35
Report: h=12 m=26
